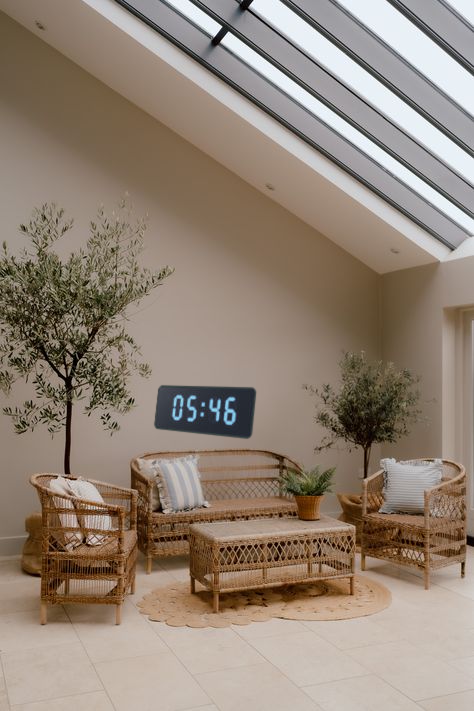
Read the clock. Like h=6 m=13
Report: h=5 m=46
